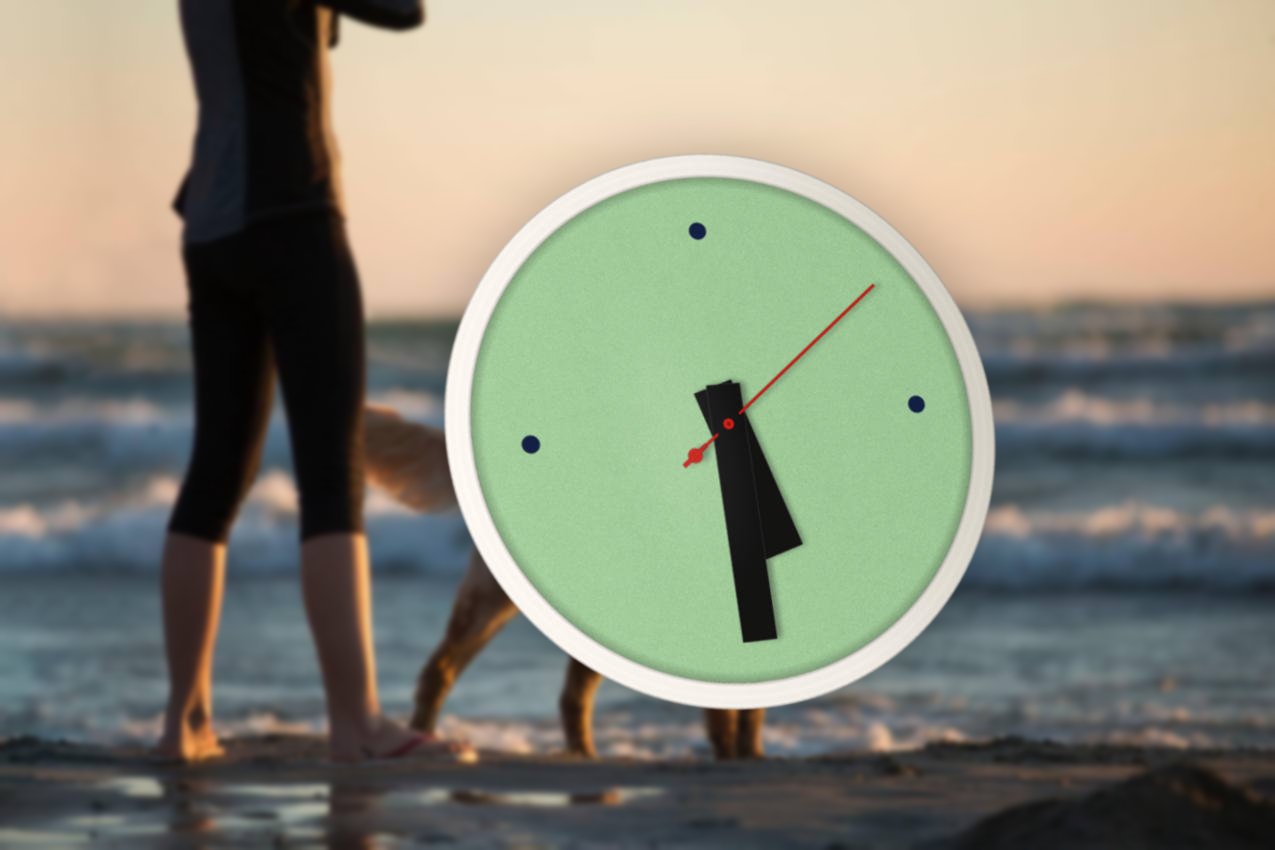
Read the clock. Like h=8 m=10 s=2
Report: h=5 m=30 s=9
